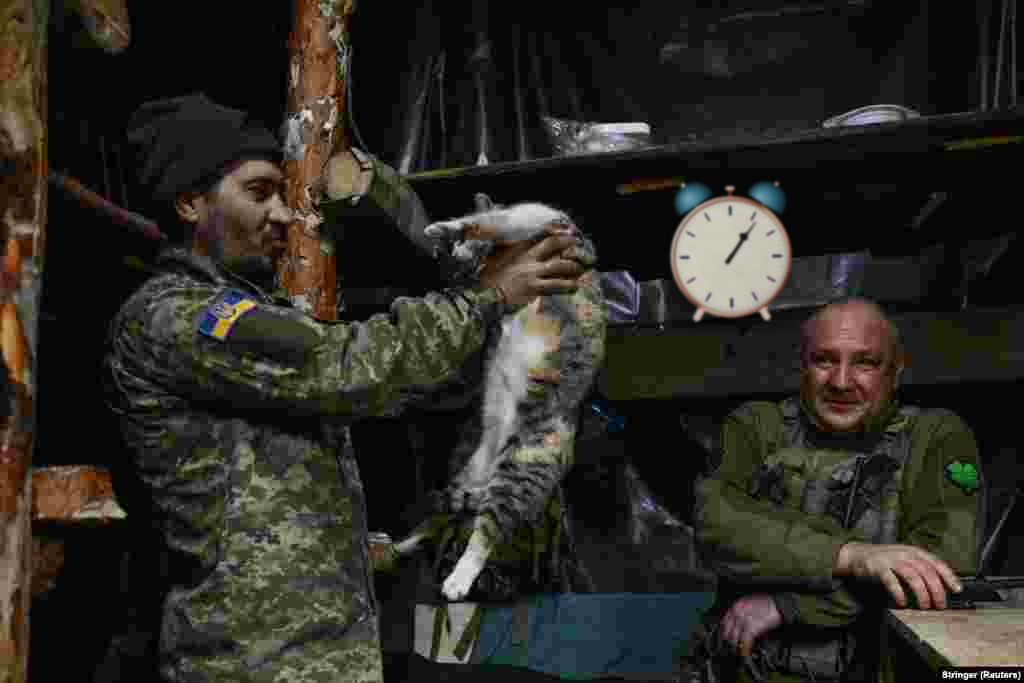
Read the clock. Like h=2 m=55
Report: h=1 m=6
